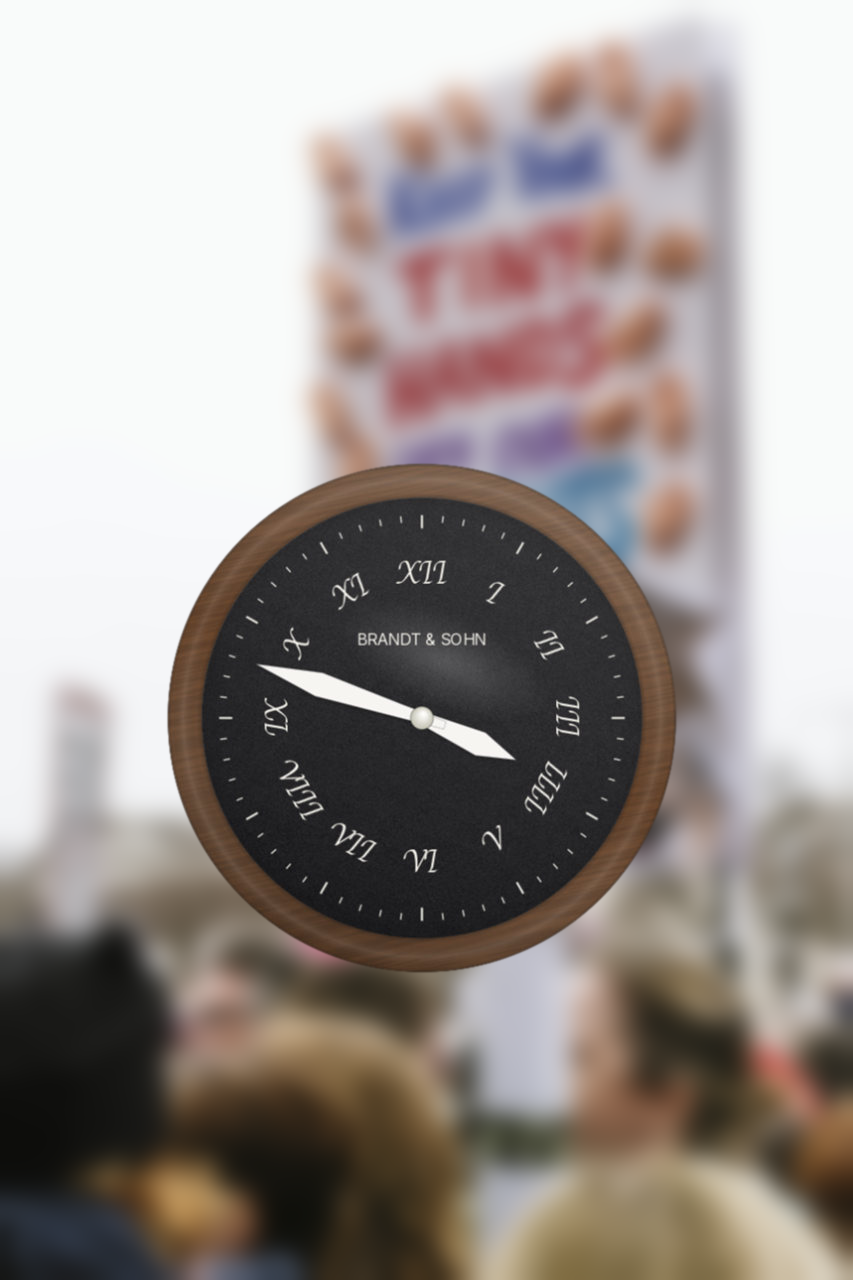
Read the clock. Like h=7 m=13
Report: h=3 m=48
